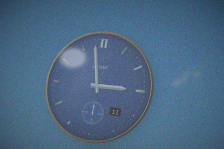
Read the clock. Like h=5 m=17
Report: h=2 m=58
